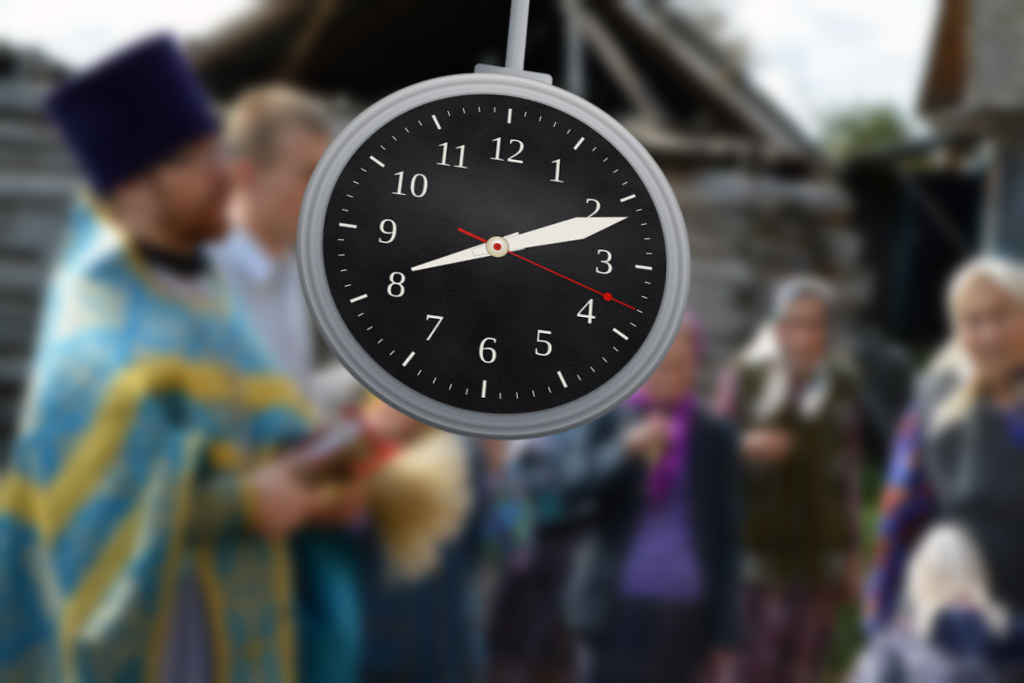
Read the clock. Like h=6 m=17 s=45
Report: h=8 m=11 s=18
